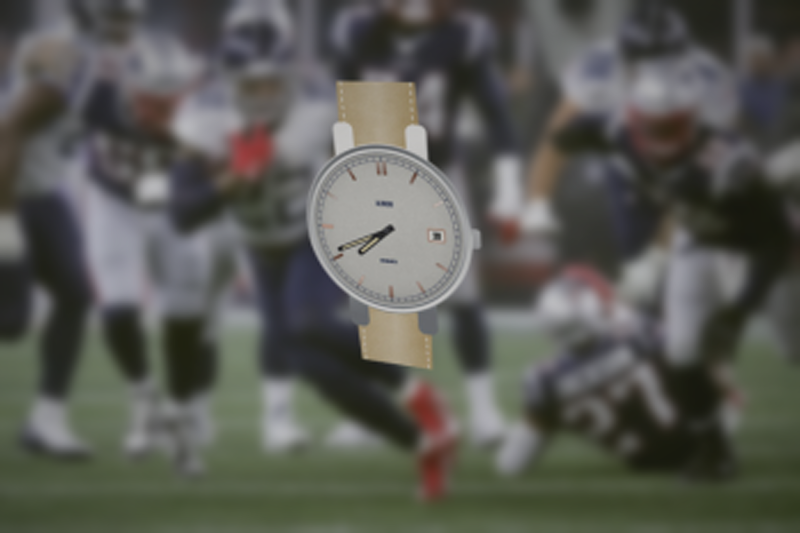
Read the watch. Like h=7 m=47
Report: h=7 m=41
